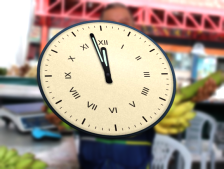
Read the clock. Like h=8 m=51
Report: h=11 m=58
